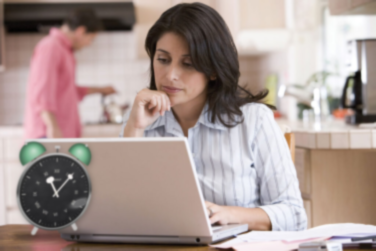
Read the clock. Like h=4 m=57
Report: h=11 m=7
